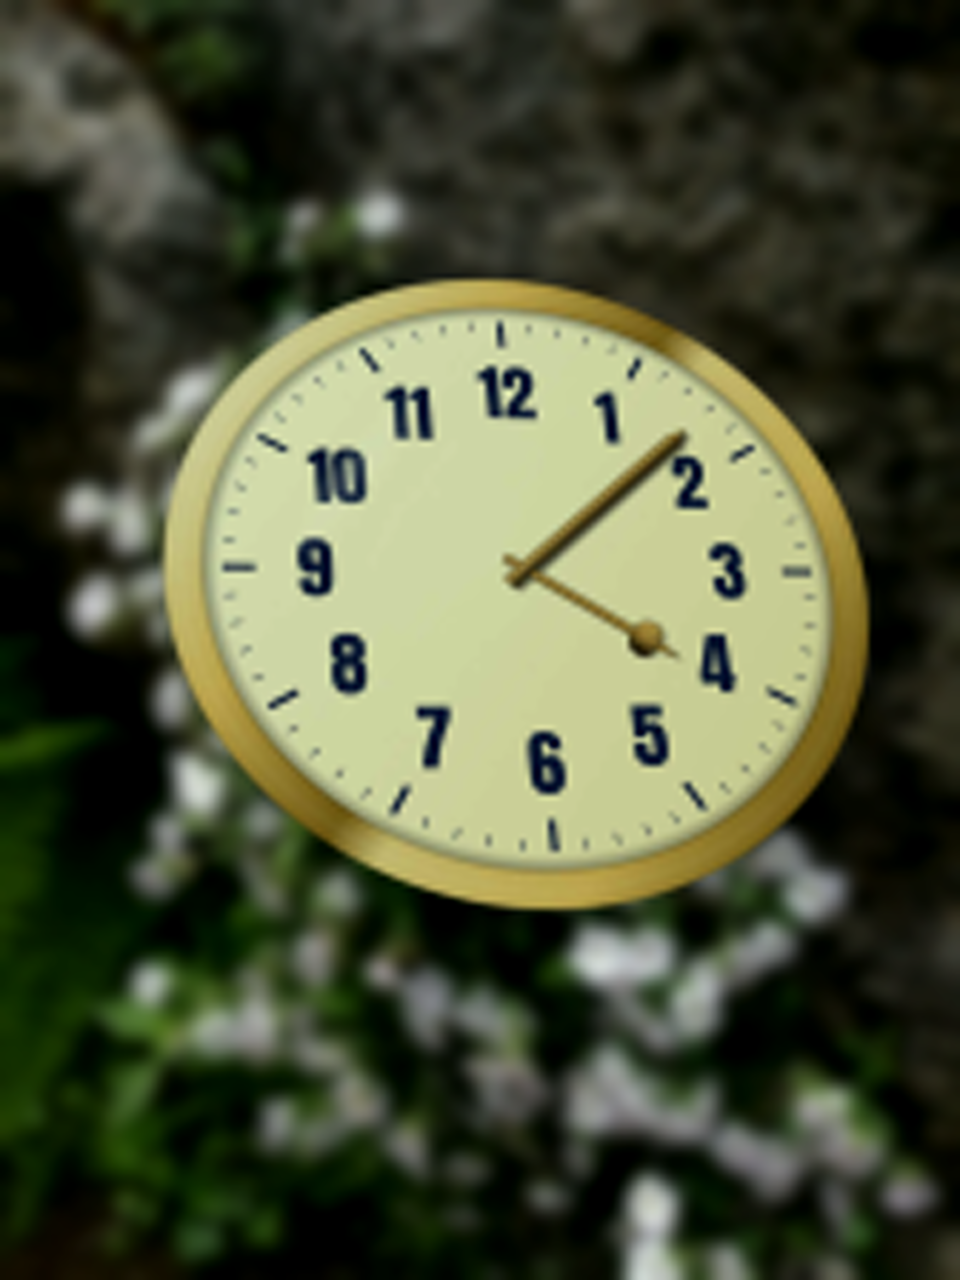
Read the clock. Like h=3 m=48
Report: h=4 m=8
